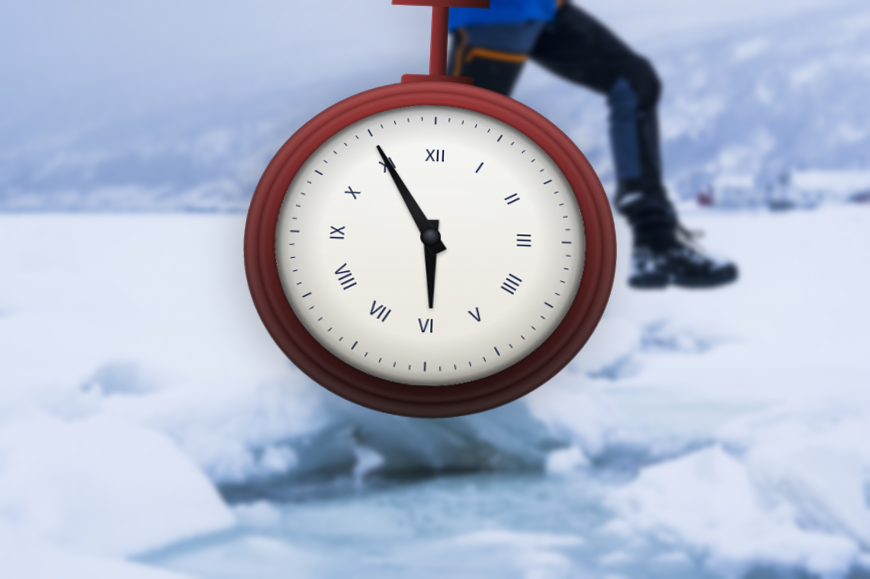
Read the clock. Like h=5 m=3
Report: h=5 m=55
